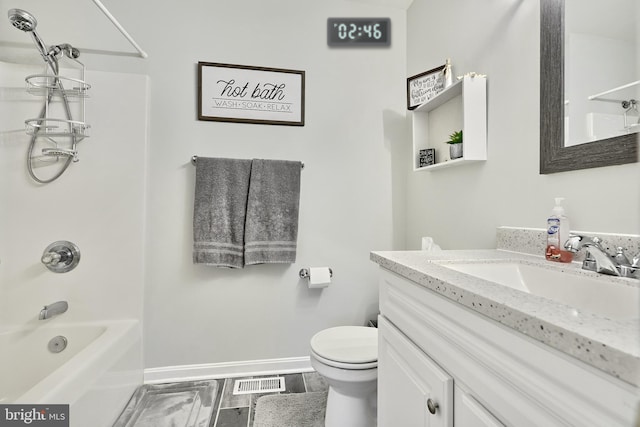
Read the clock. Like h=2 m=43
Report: h=2 m=46
